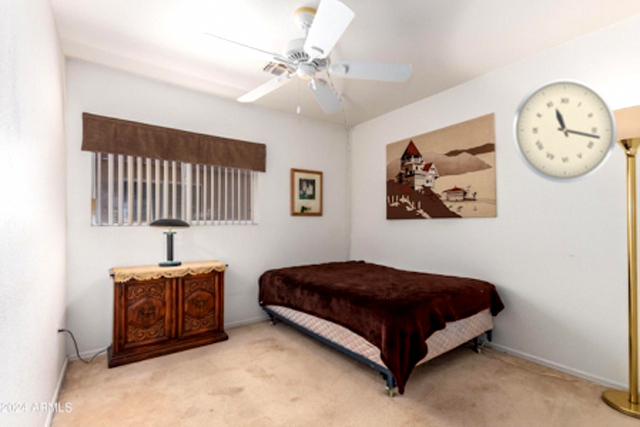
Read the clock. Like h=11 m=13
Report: h=11 m=17
